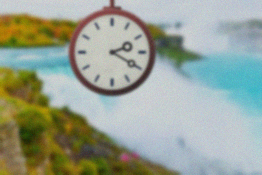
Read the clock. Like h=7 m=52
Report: h=2 m=20
